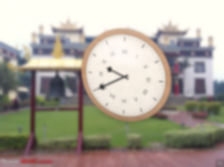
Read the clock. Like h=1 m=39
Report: h=9 m=40
